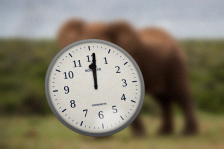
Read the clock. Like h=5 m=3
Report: h=12 m=1
